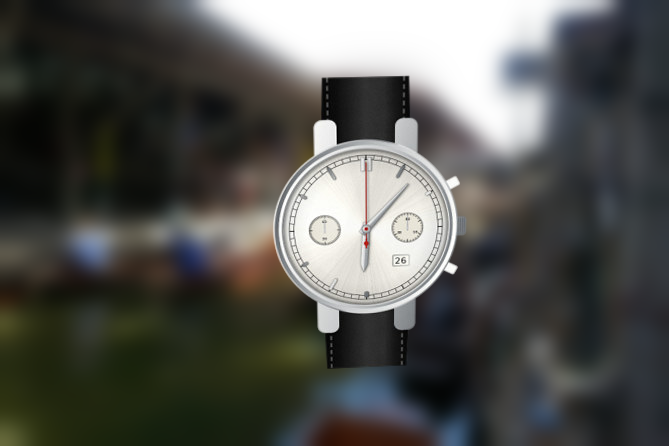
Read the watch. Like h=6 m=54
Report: h=6 m=7
